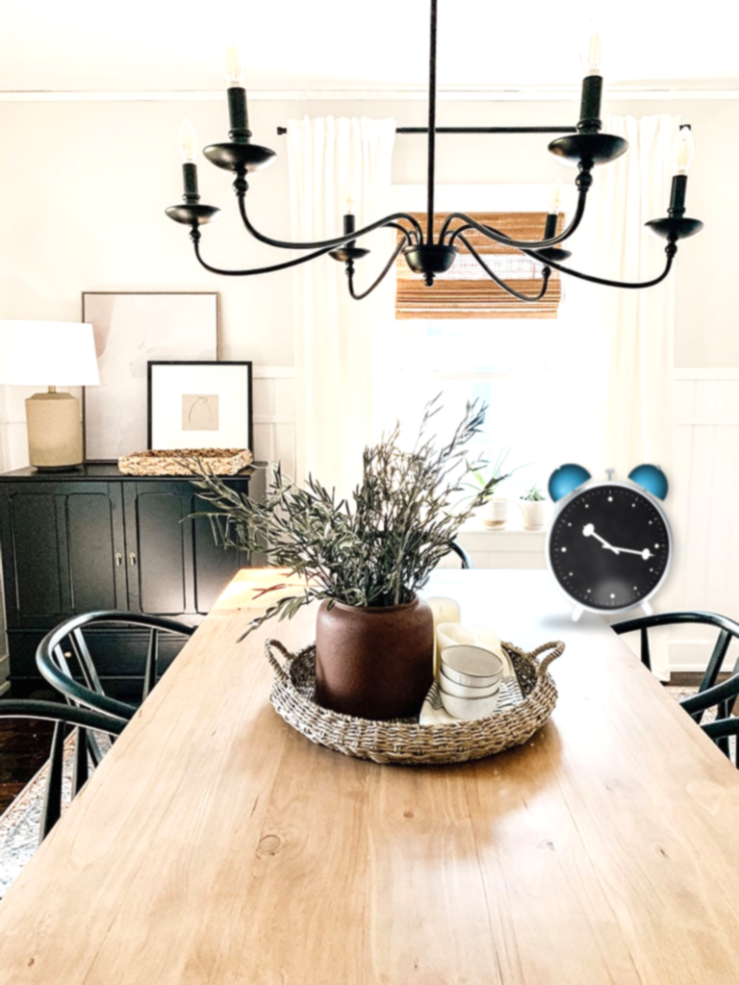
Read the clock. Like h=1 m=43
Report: h=10 m=17
